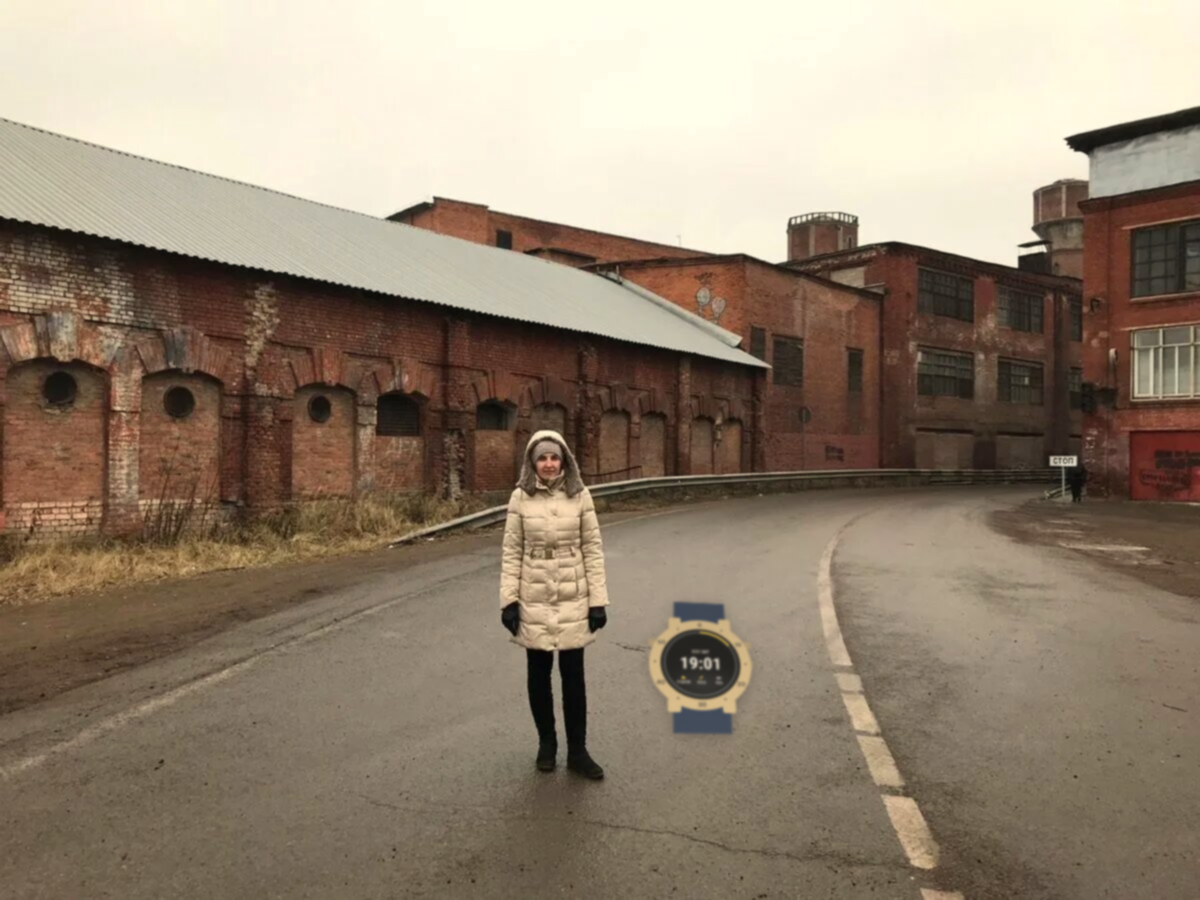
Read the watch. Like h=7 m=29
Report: h=19 m=1
